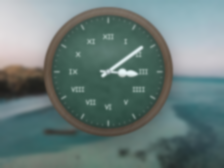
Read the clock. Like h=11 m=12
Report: h=3 m=9
